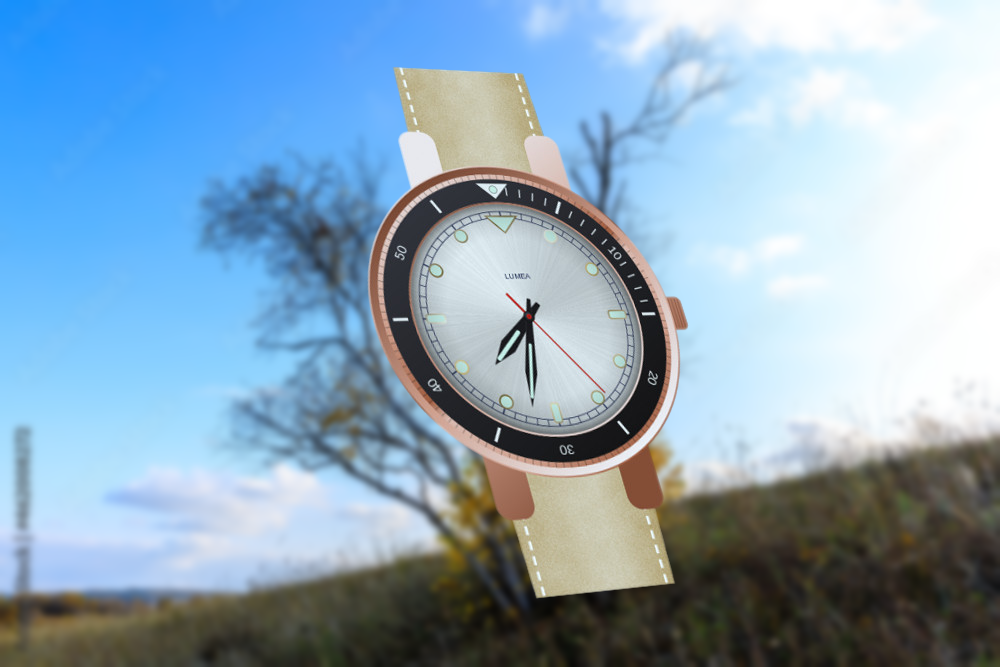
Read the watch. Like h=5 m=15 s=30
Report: h=7 m=32 s=24
